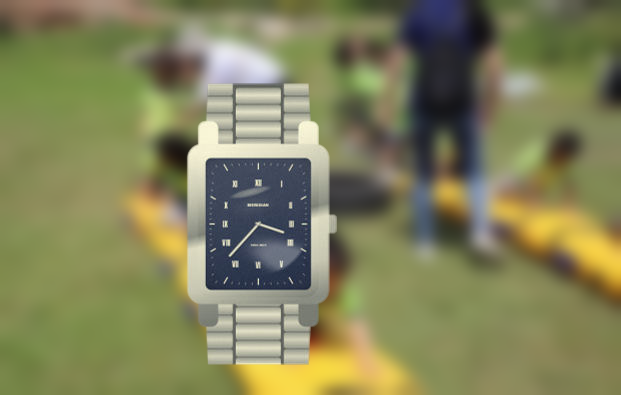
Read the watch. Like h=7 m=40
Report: h=3 m=37
